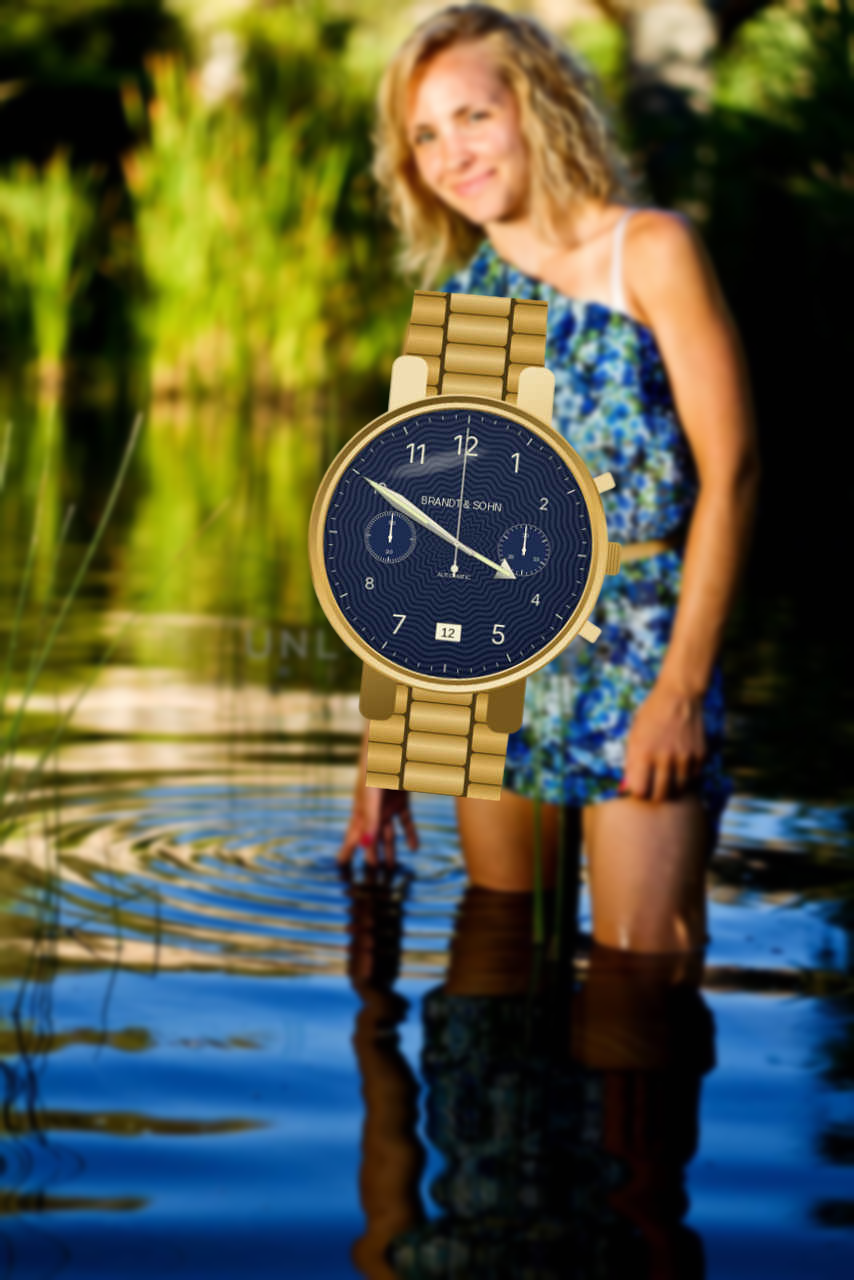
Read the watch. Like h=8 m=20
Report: h=3 m=50
